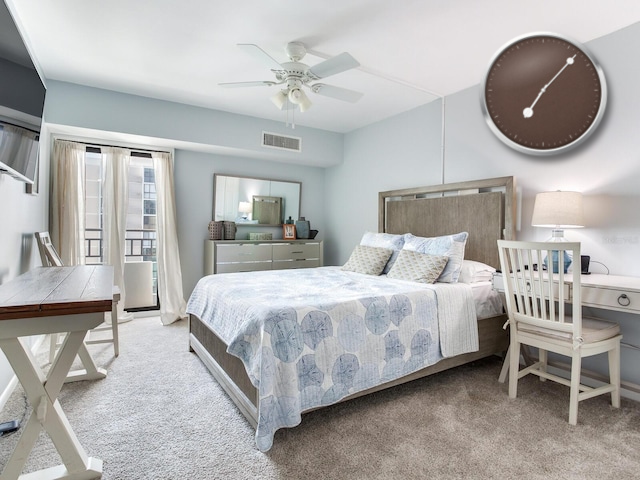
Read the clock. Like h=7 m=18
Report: h=7 m=7
